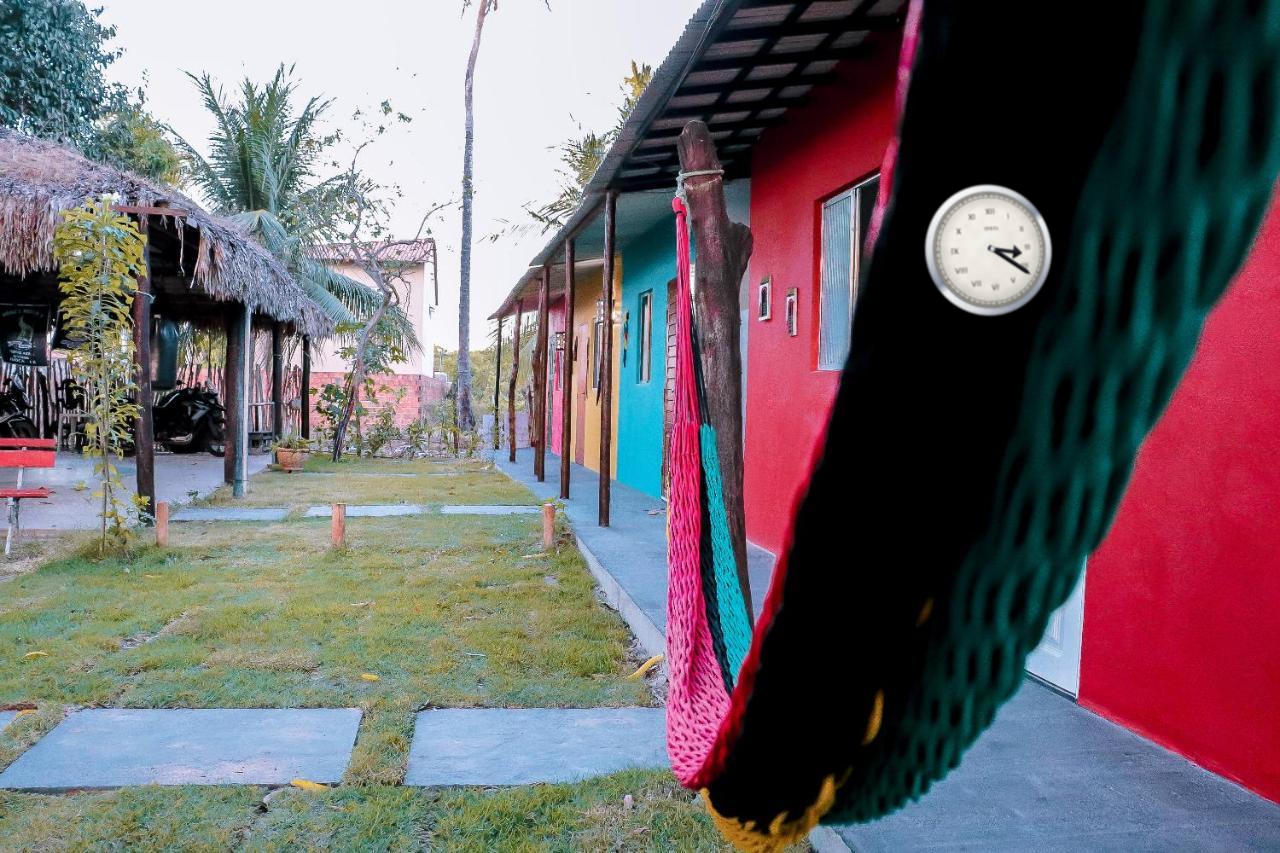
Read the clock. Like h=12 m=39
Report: h=3 m=21
